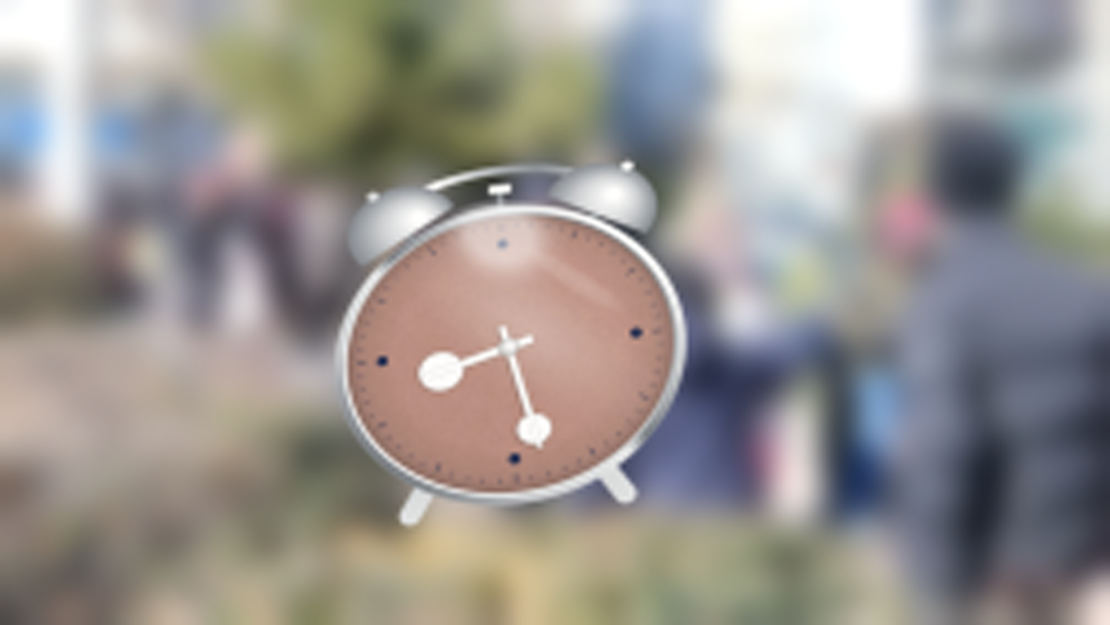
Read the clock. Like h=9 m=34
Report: h=8 m=28
